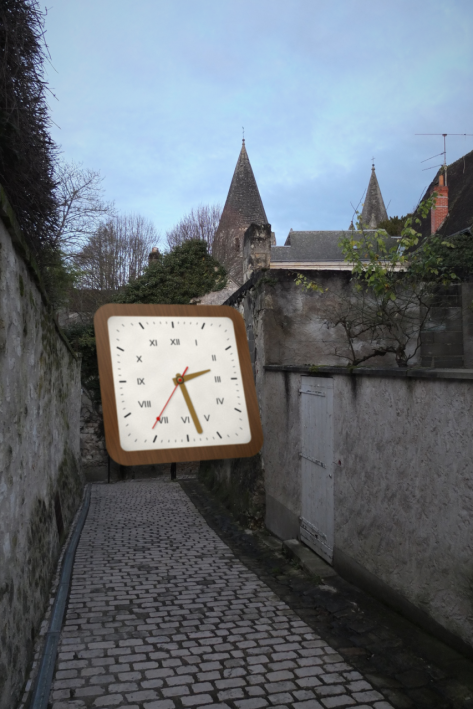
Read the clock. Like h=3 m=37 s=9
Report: h=2 m=27 s=36
